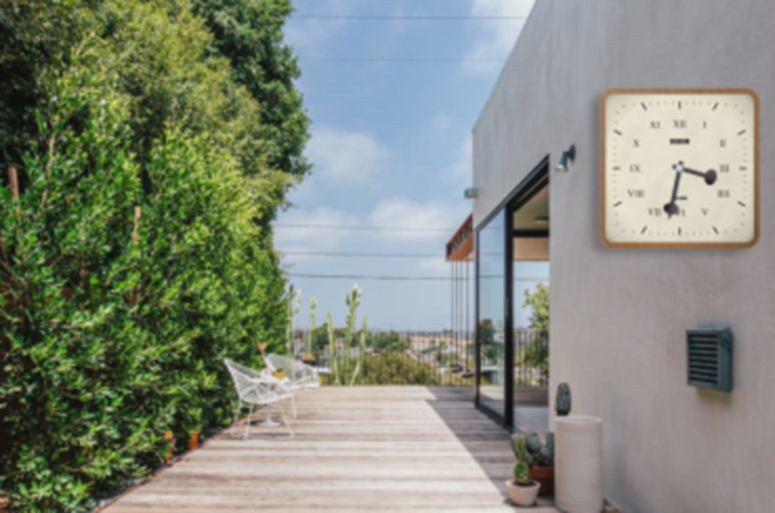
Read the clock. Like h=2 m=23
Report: h=3 m=32
